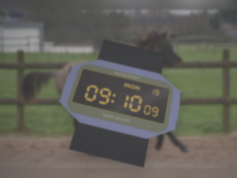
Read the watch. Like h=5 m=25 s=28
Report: h=9 m=10 s=9
